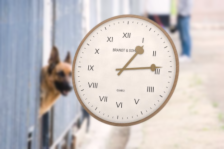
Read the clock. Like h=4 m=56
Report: h=1 m=14
